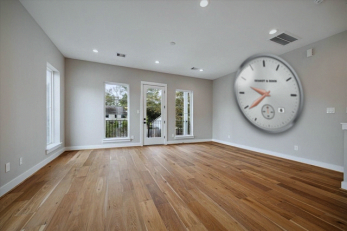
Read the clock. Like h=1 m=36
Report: h=9 m=39
